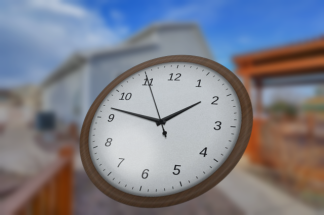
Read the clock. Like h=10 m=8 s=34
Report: h=1 m=46 s=55
